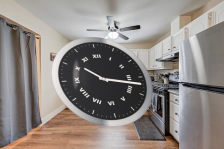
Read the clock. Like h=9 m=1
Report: h=10 m=17
